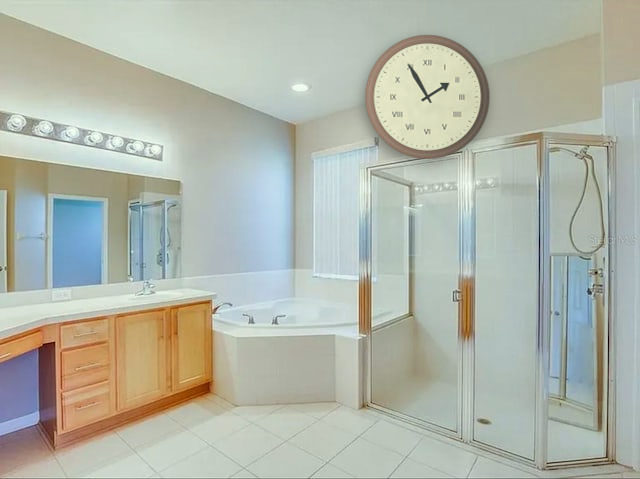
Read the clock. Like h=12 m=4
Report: h=1 m=55
